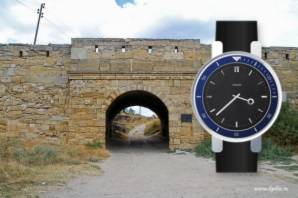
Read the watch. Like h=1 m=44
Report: h=3 m=38
